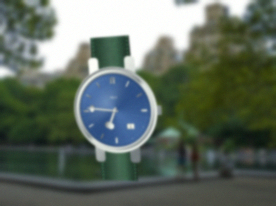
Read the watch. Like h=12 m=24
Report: h=6 m=46
